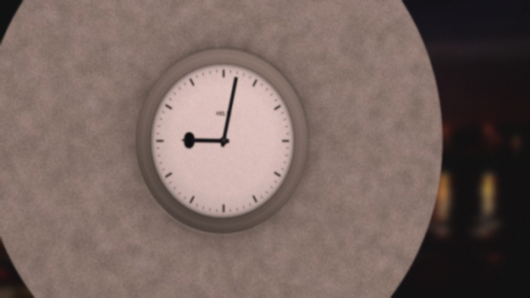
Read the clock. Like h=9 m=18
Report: h=9 m=2
